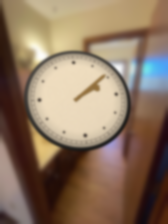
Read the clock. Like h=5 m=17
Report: h=2 m=9
